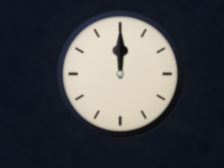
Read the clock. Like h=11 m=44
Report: h=12 m=0
